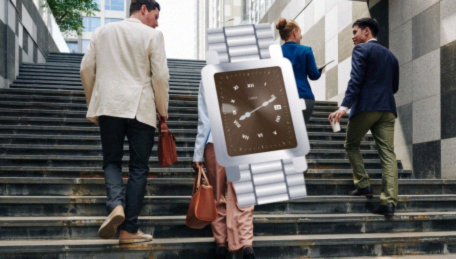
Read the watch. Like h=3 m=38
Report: h=8 m=11
